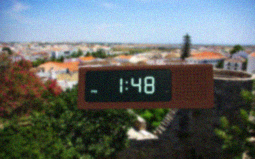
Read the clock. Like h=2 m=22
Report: h=1 m=48
